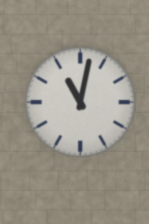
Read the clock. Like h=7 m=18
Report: h=11 m=2
